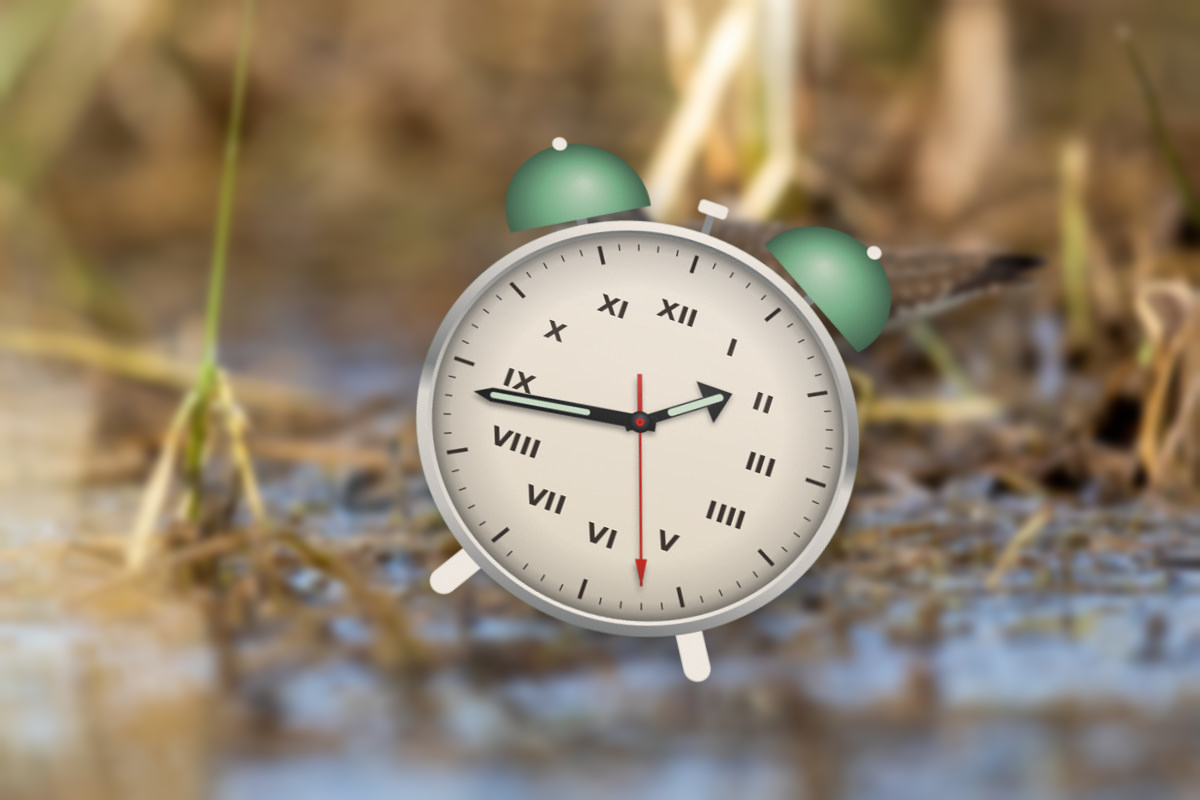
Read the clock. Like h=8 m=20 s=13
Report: h=1 m=43 s=27
